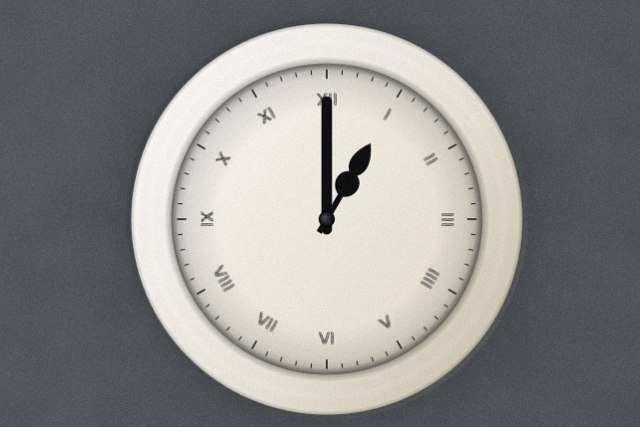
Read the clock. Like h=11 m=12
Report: h=1 m=0
